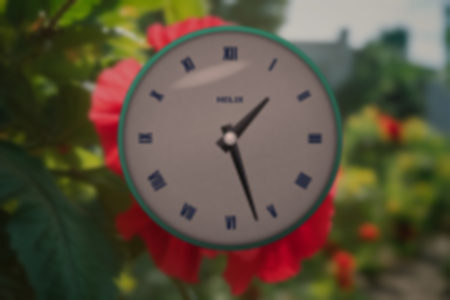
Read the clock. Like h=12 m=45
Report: h=1 m=27
